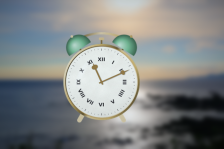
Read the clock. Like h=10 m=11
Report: h=11 m=11
